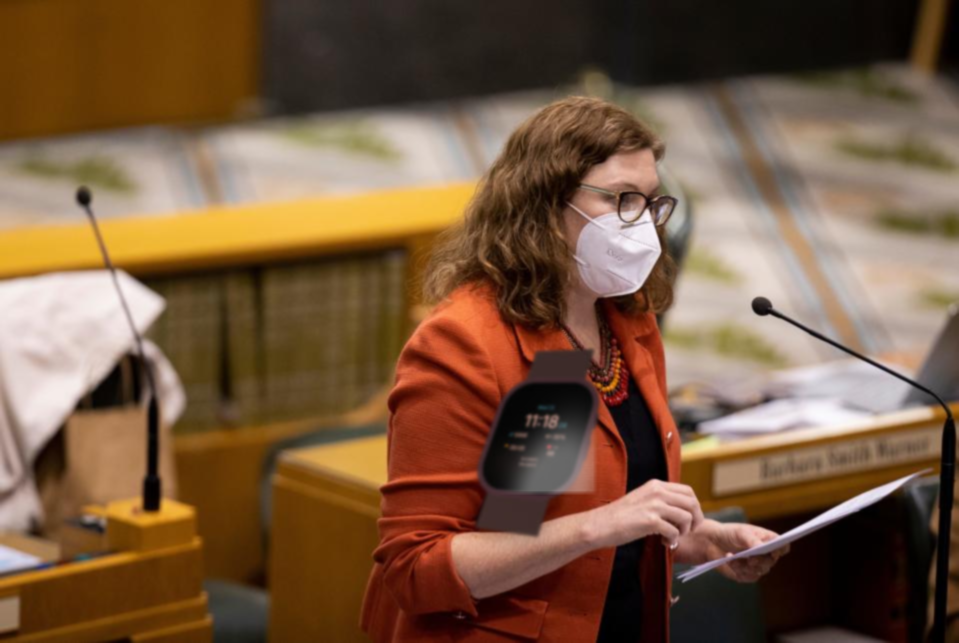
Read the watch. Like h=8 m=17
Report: h=11 m=18
